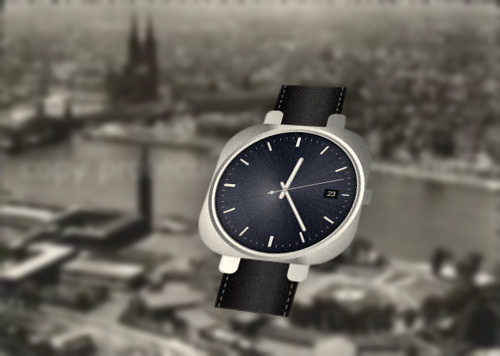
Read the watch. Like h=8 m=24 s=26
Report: h=12 m=24 s=12
